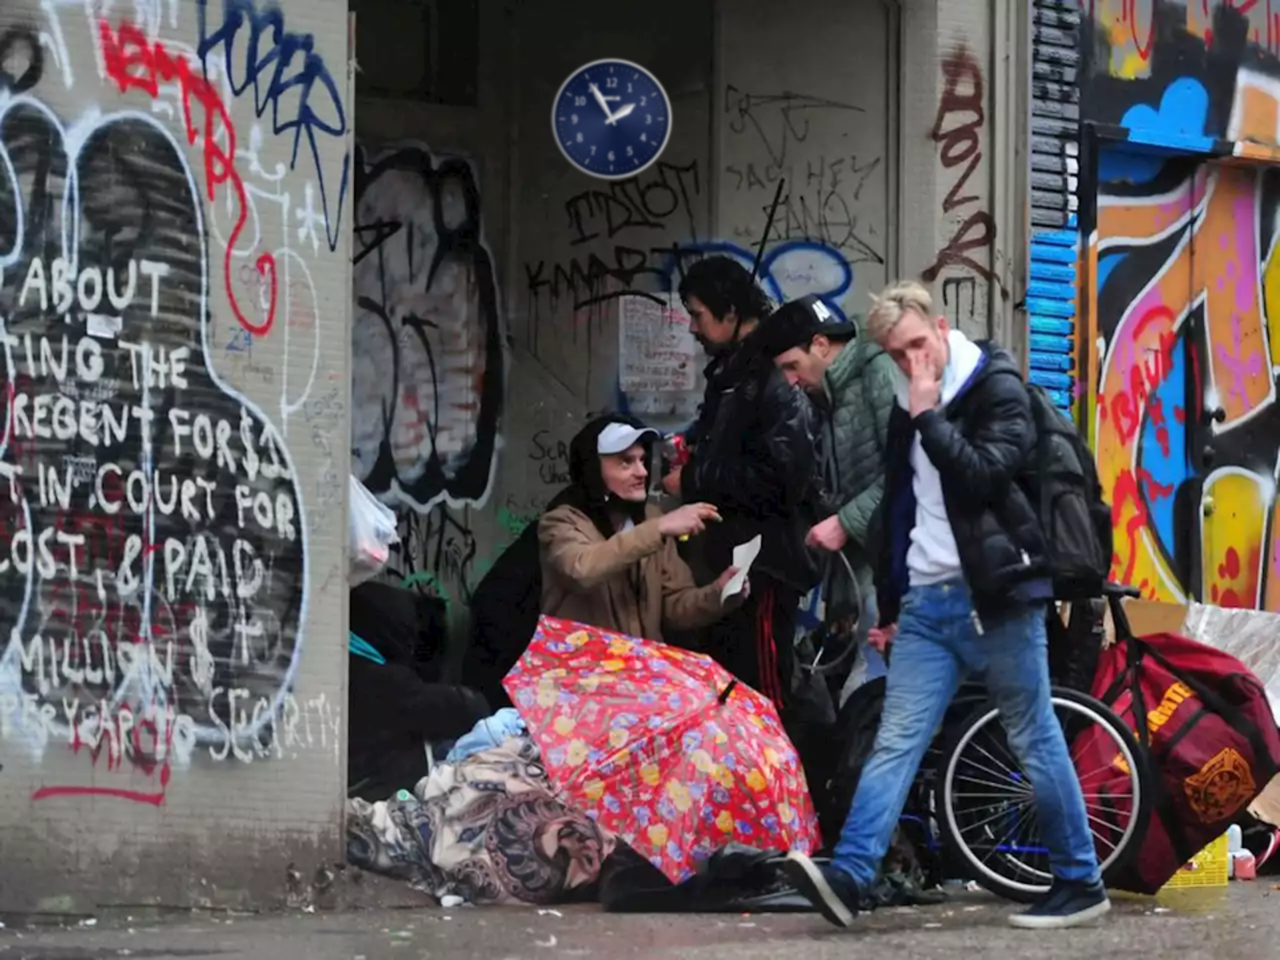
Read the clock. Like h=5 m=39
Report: h=1 m=55
